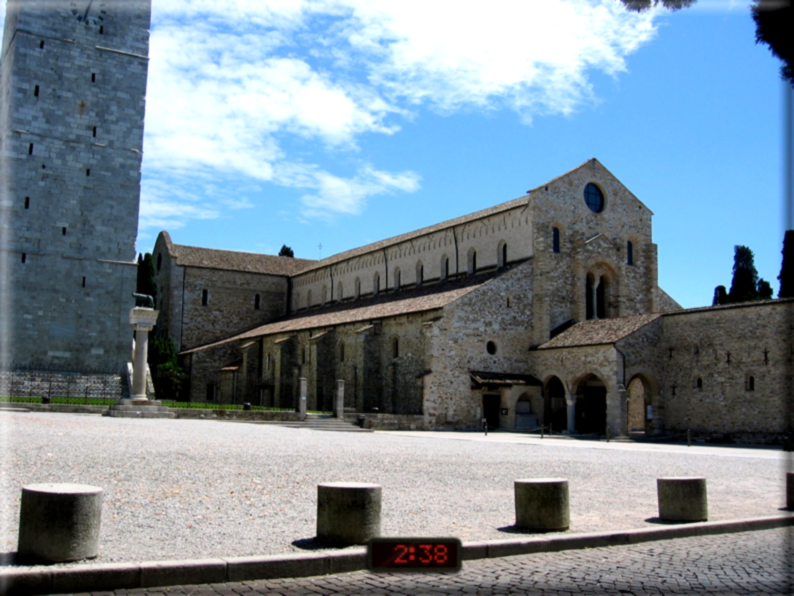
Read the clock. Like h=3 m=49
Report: h=2 m=38
